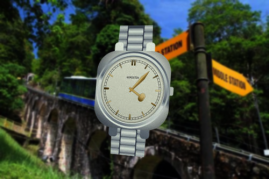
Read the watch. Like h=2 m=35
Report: h=4 m=7
